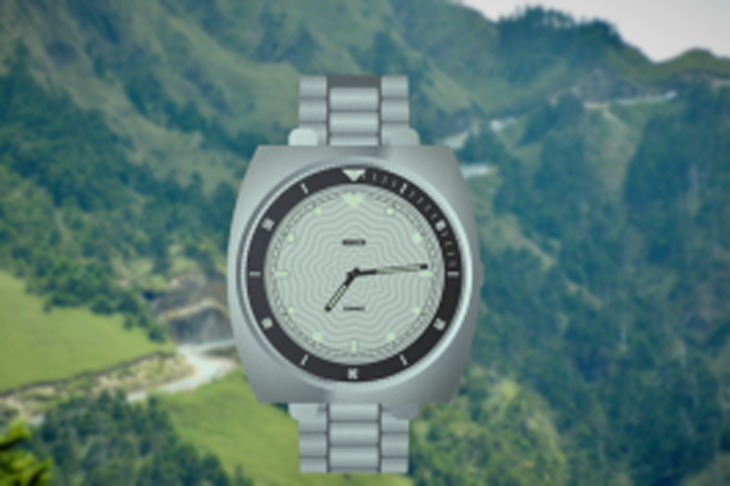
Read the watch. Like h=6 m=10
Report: h=7 m=14
